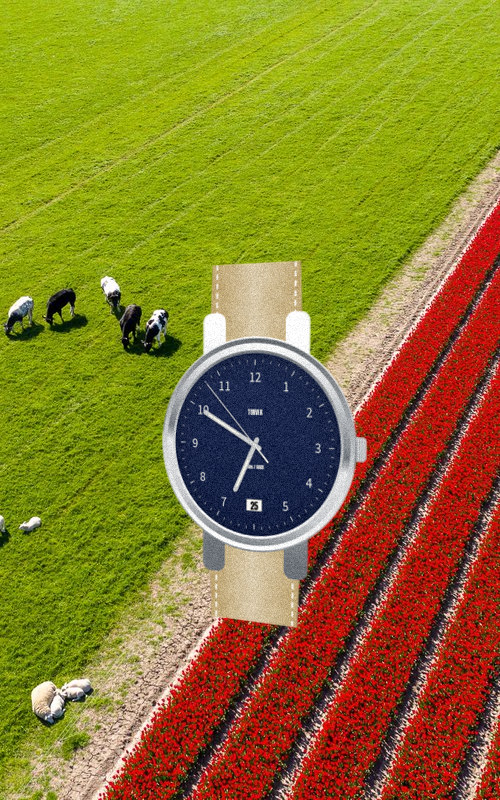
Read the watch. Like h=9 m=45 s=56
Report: h=6 m=49 s=53
